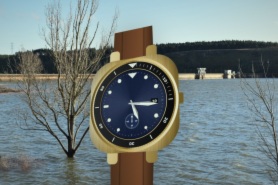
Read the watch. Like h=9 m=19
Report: h=5 m=16
